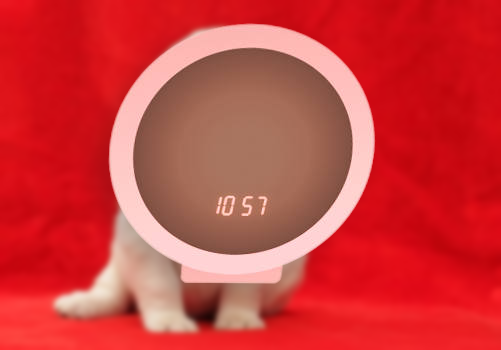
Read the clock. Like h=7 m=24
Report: h=10 m=57
